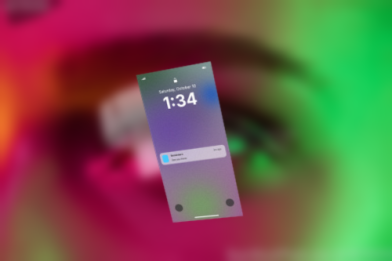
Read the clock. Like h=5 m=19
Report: h=1 m=34
